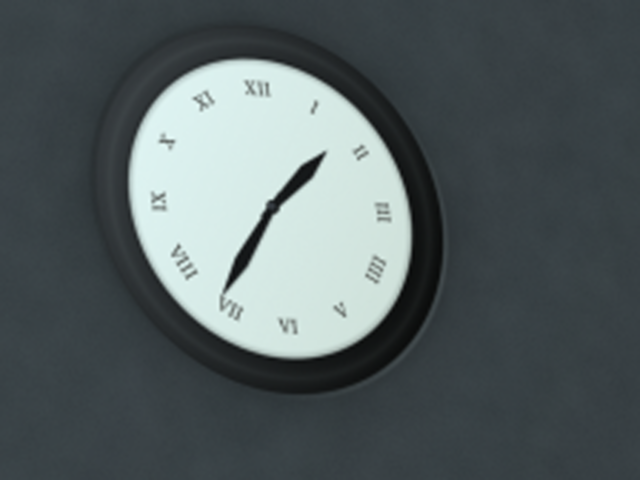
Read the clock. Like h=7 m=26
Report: h=1 m=36
